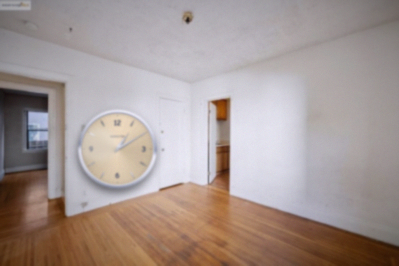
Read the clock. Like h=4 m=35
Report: h=1 m=10
